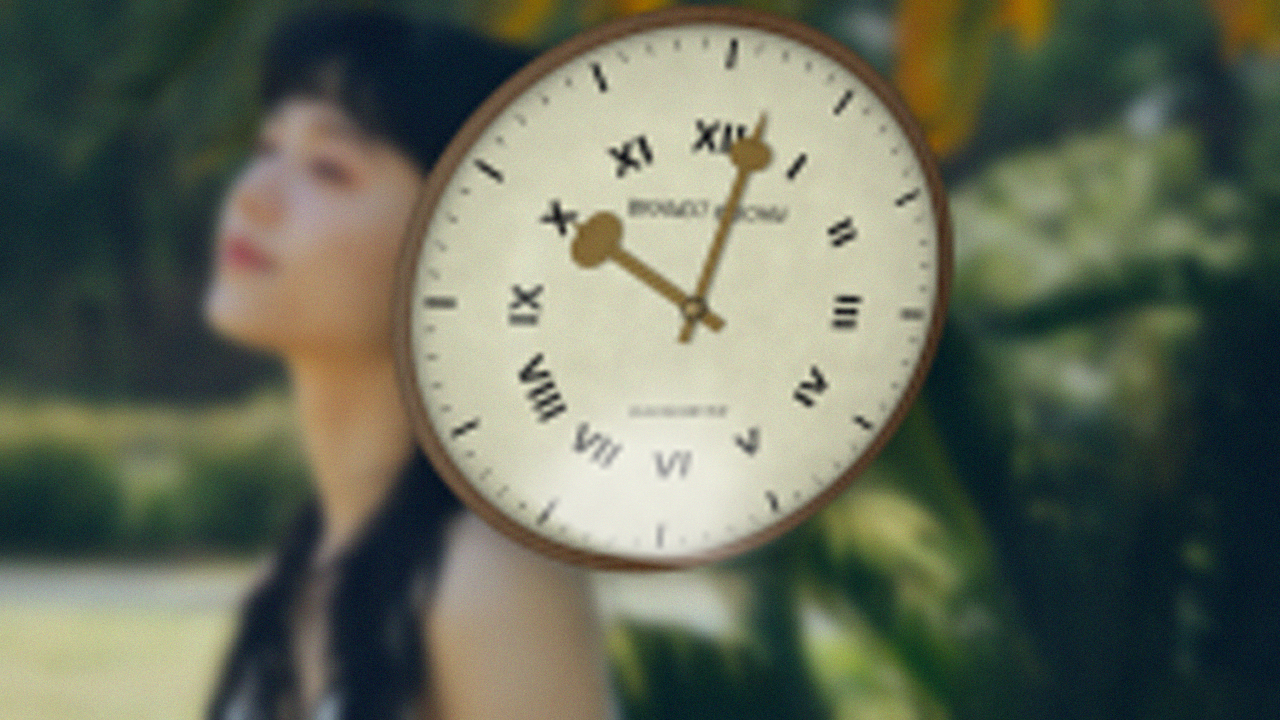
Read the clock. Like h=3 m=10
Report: h=10 m=2
